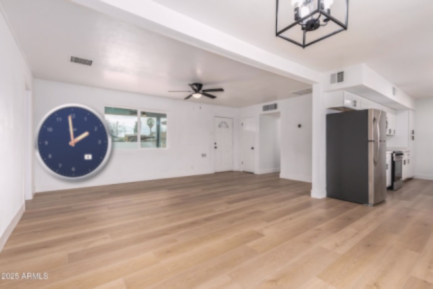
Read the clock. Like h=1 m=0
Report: h=1 m=59
